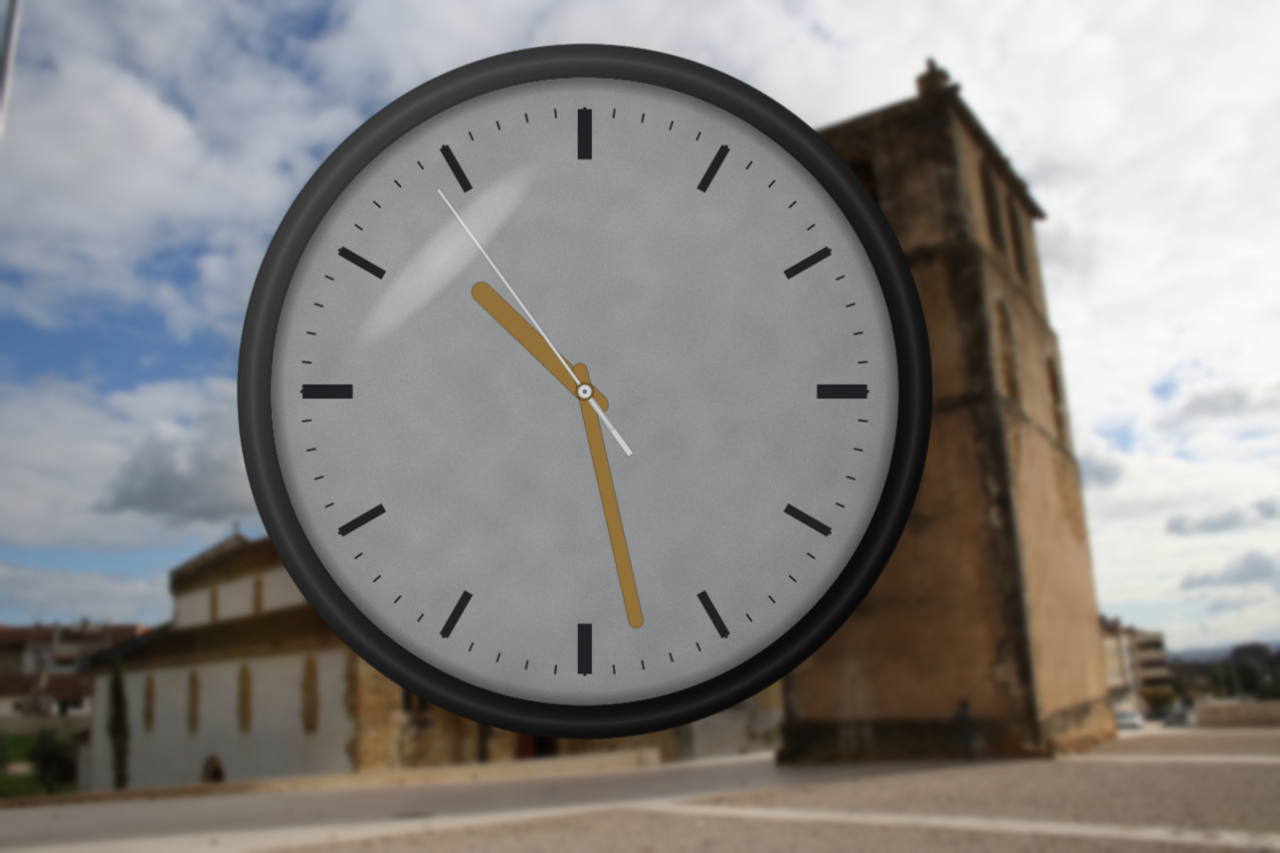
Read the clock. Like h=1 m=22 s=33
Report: h=10 m=27 s=54
